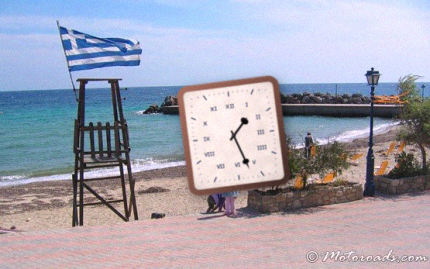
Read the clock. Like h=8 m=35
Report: h=1 m=27
